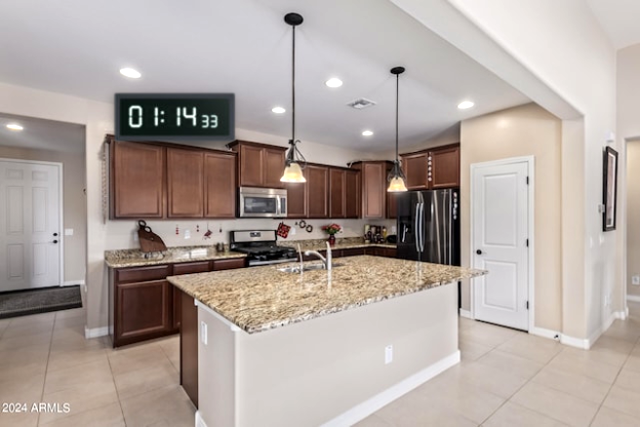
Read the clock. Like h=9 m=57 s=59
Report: h=1 m=14 s=33
